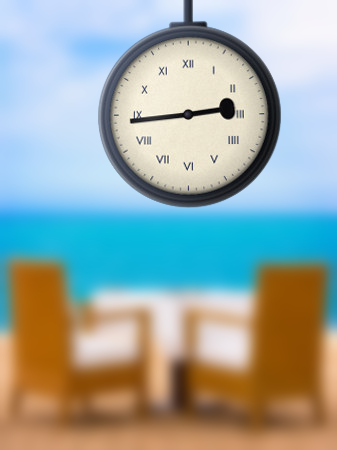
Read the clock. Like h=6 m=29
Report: h=2 m=44
